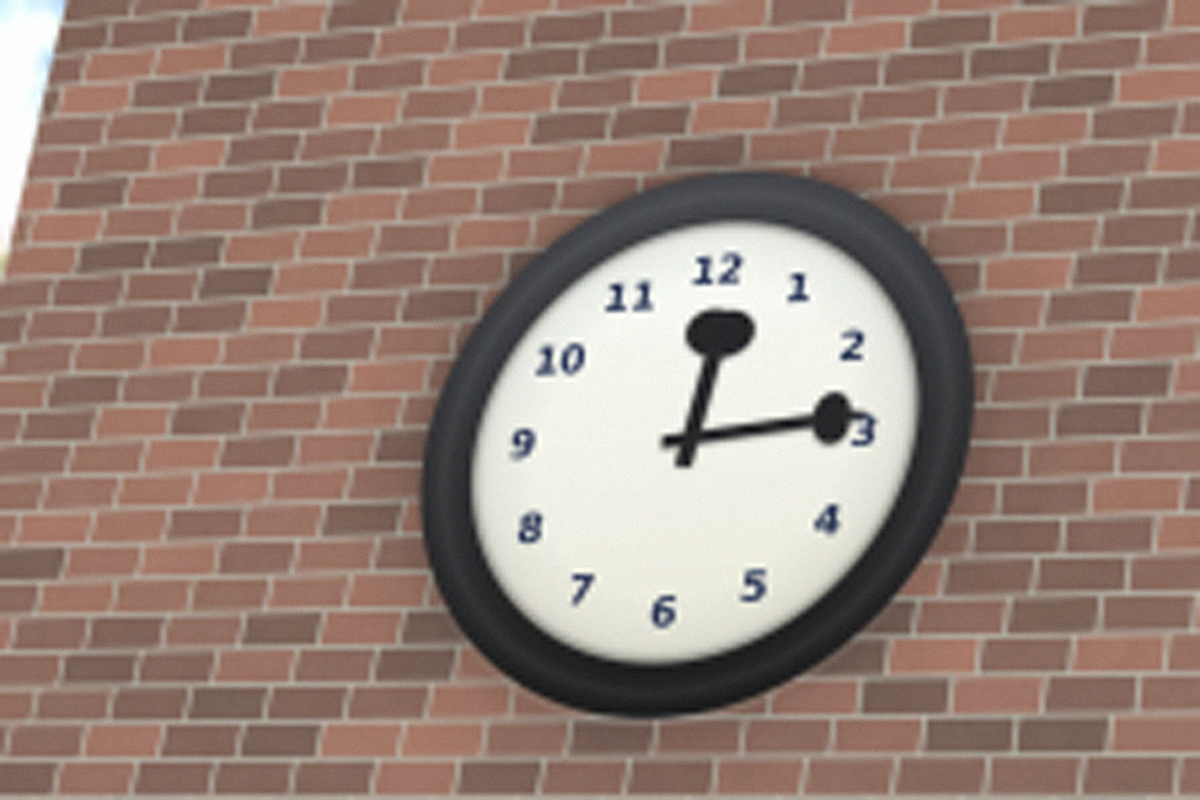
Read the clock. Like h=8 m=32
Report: h=12 m=14
